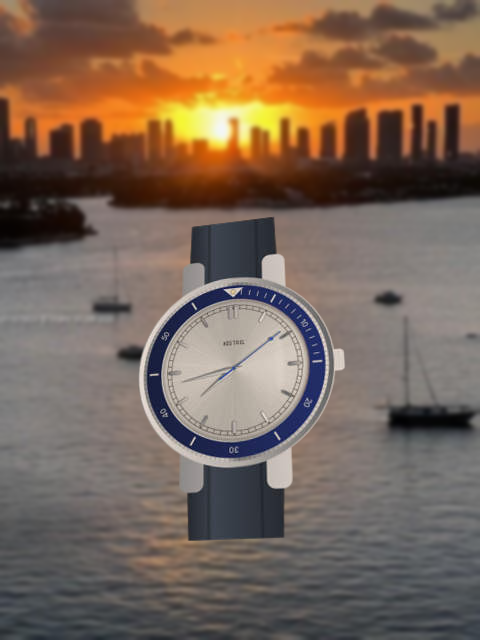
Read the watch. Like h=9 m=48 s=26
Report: h=7 m=43 s=9
